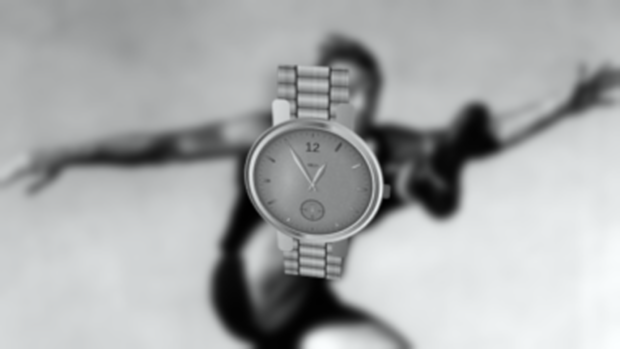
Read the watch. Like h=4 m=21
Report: h=12 m=55
